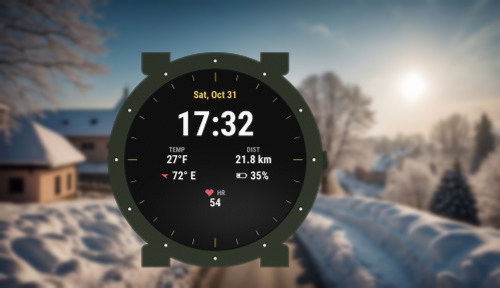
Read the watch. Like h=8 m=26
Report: h=17 m=32
